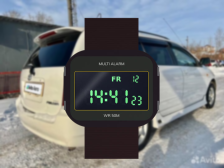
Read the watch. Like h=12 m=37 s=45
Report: h=14 m=41 s=23
